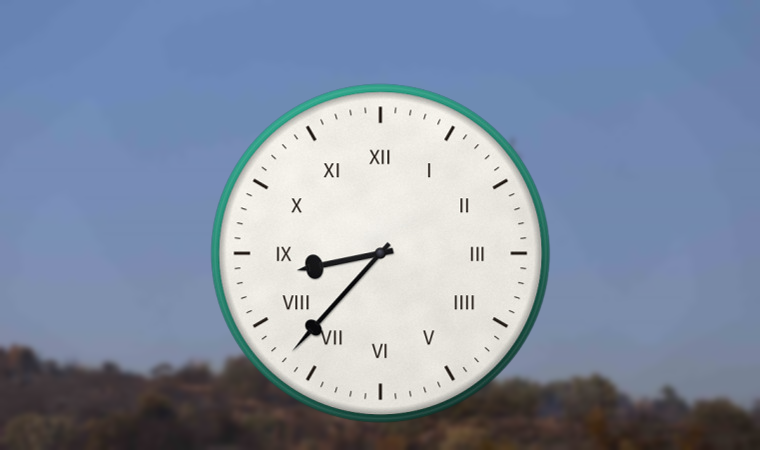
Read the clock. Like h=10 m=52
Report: h=8 m=37
